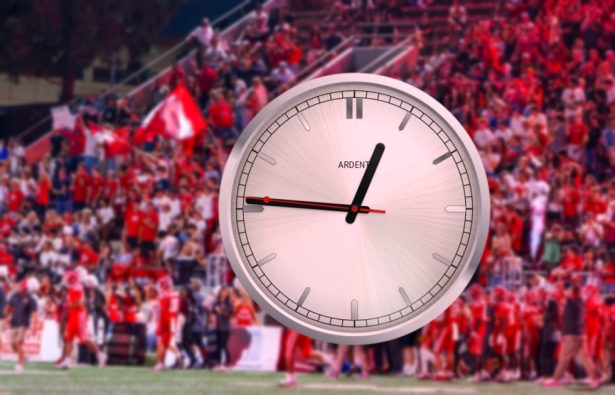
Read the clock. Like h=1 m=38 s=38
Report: h=12 m=45 s=46
